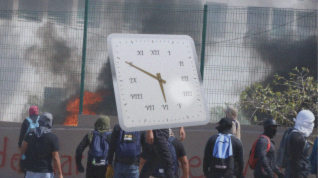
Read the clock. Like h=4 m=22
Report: h=5 m=50
